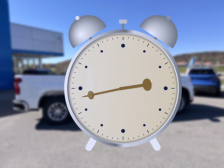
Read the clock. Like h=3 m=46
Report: h=2 m=43
